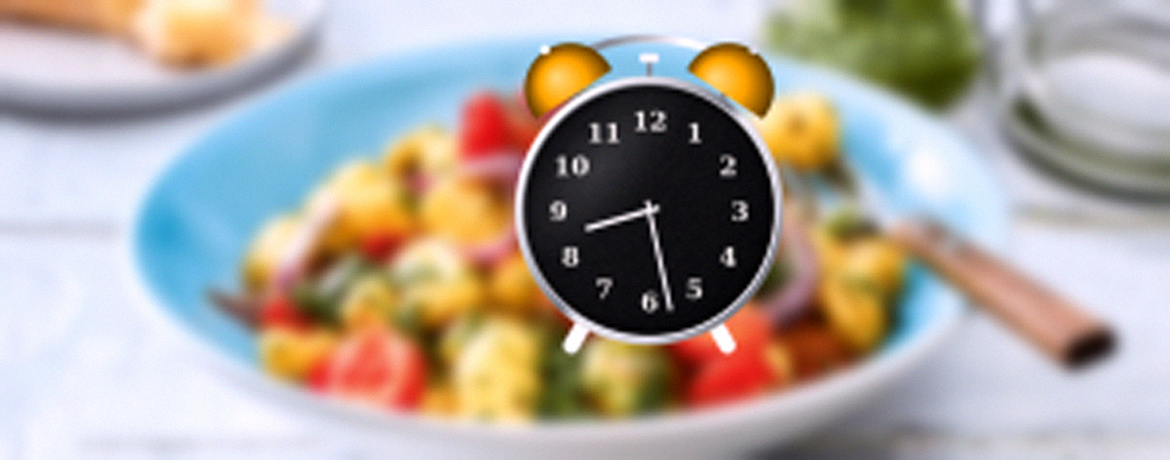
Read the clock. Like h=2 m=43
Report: h=8 m=28
